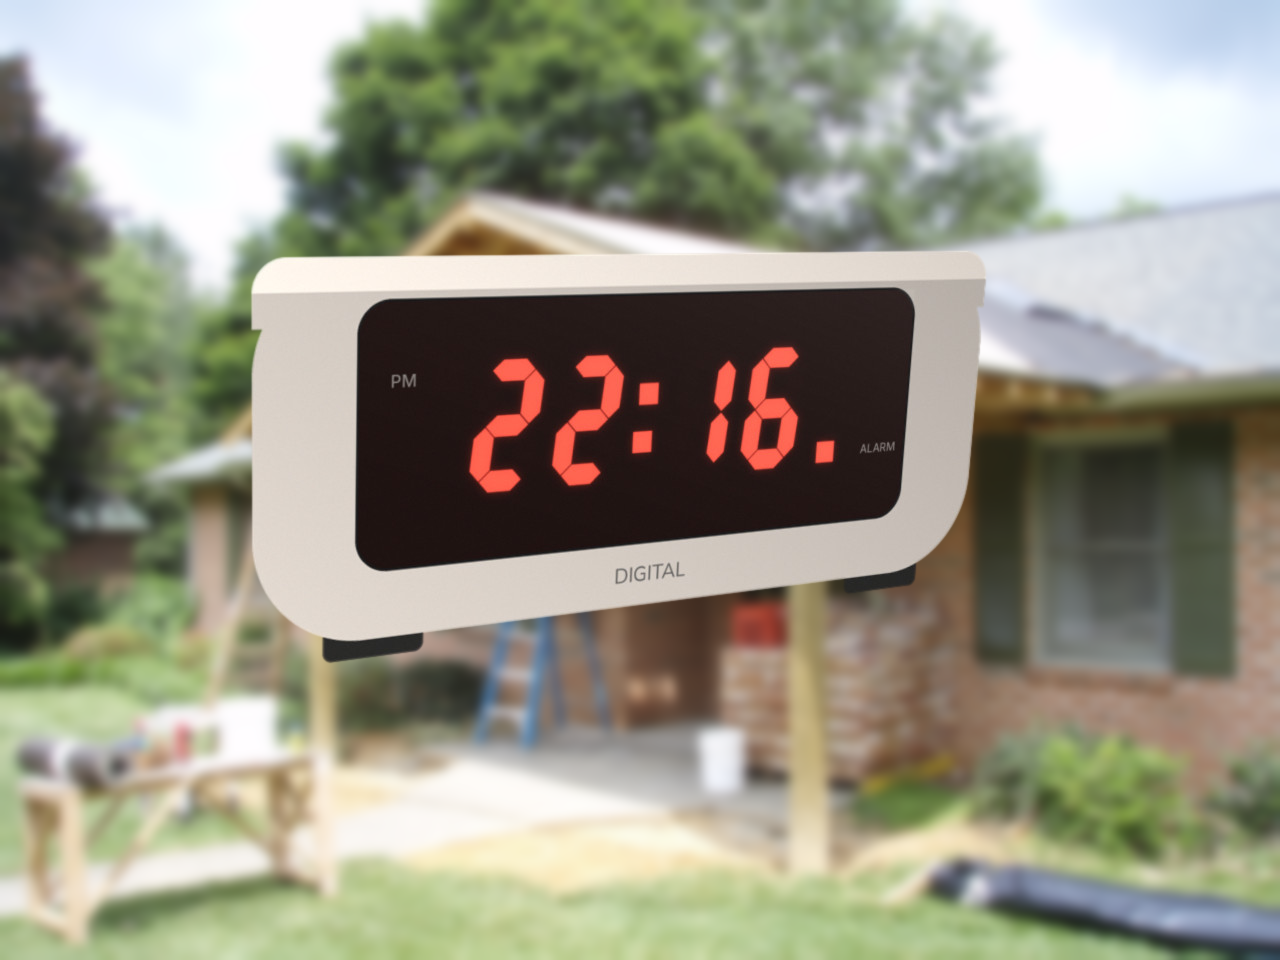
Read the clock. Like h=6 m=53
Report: h=22 m=16
